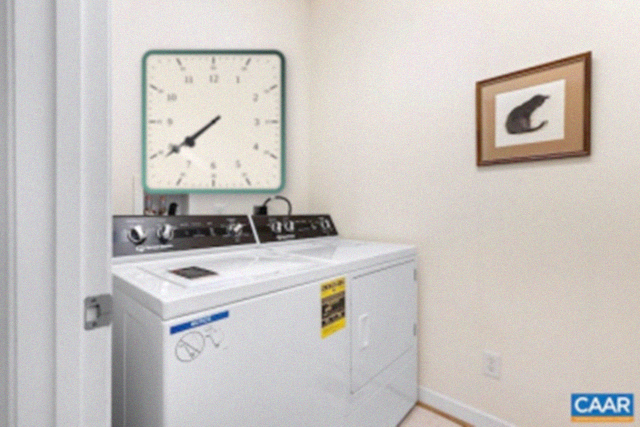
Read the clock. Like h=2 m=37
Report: h=7 m=39
